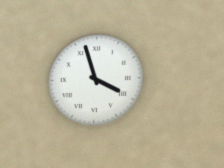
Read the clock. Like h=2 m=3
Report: h=3 m=57
